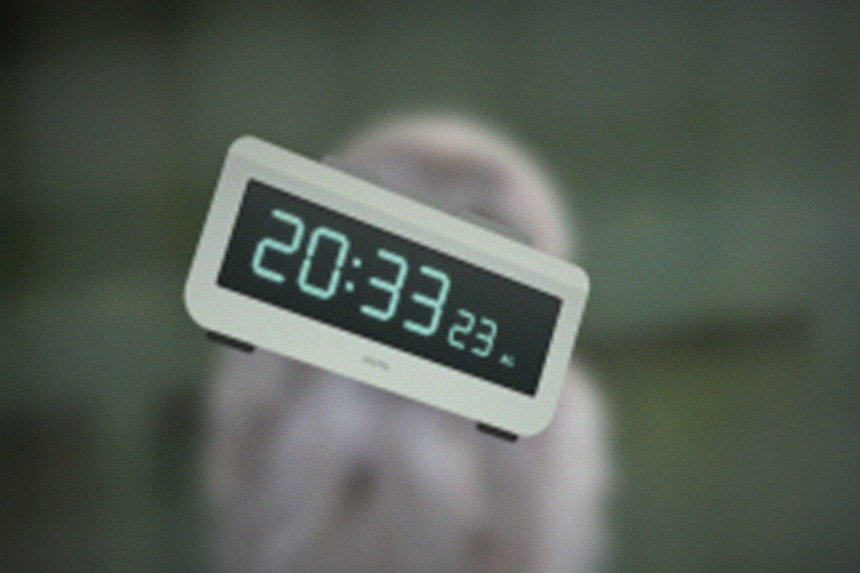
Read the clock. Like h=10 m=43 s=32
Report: h=20 m=33 s=23
